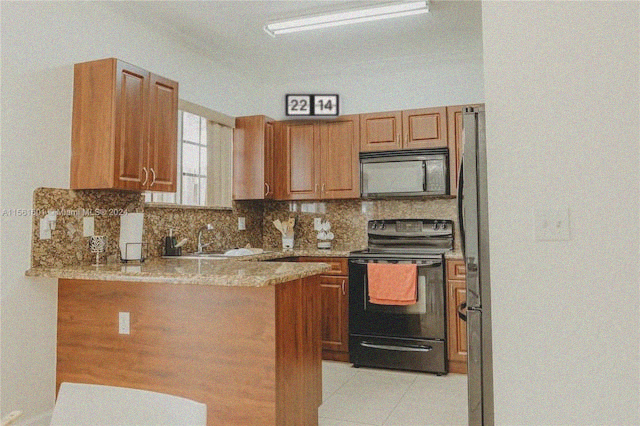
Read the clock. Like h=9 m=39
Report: h=22 m=14
